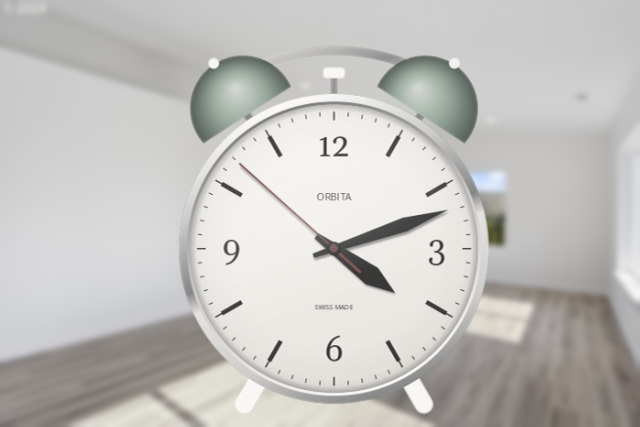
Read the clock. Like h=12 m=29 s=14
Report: h=4 m=11 s=52
